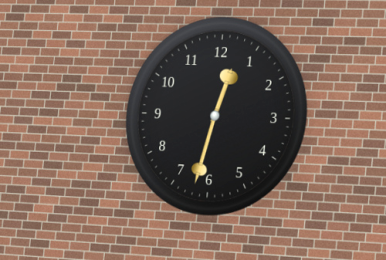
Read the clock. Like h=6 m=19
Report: h=12 m=32
